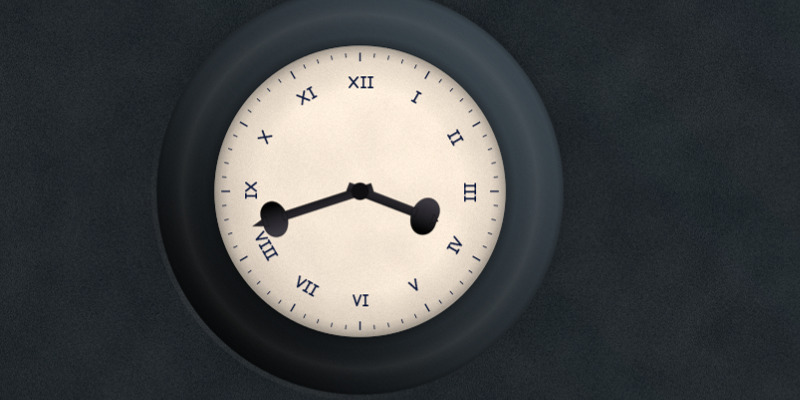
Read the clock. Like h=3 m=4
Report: h=3 m=42
